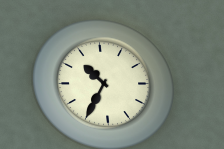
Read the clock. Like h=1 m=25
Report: h=10 m=35
